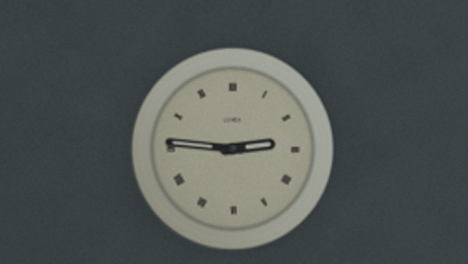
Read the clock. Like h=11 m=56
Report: h=2 m=46
